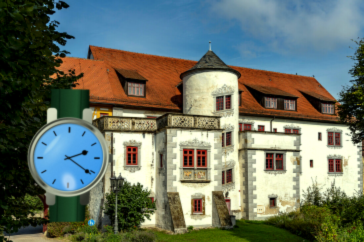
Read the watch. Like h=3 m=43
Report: h=2 m=21
